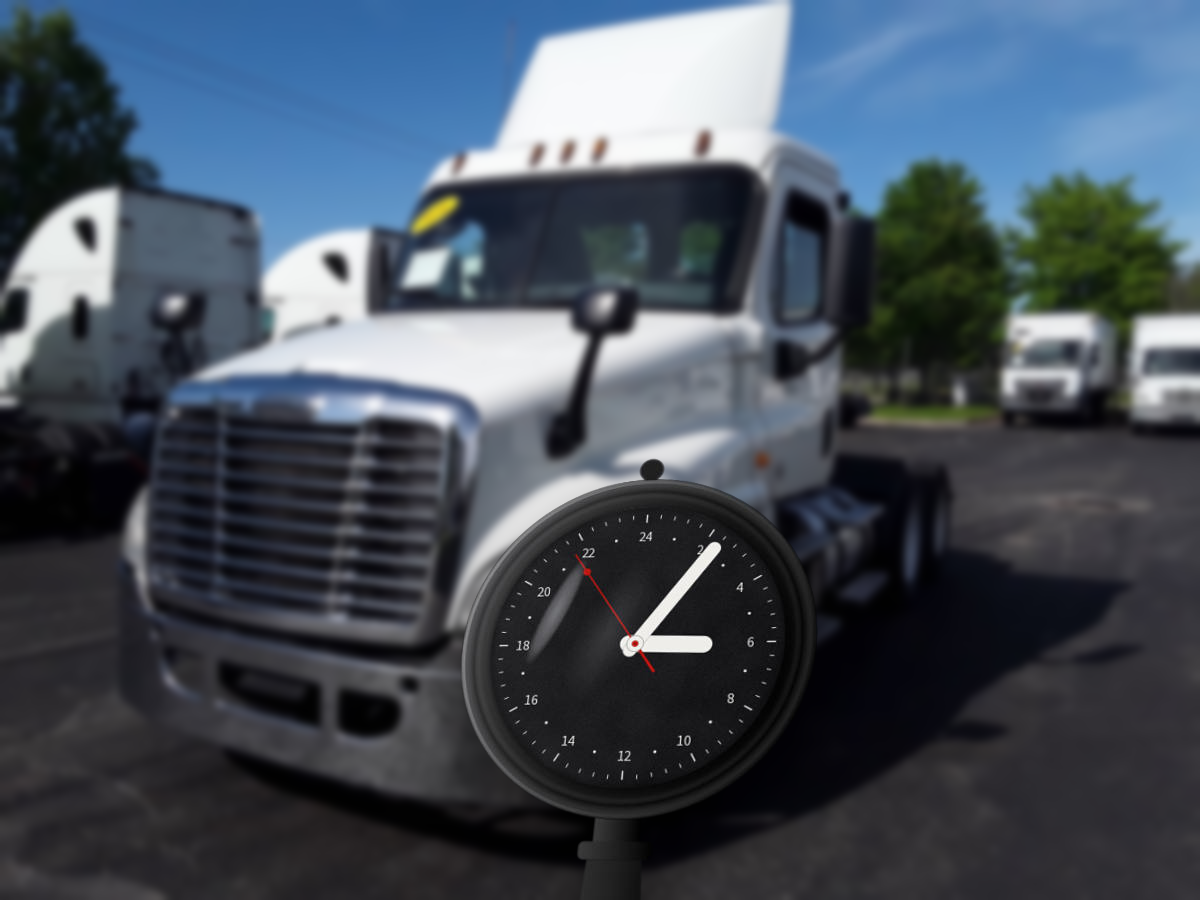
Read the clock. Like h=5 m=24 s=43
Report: h=6 m=5 s=54
